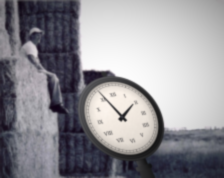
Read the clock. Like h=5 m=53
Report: h=1 m=56
